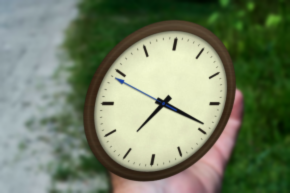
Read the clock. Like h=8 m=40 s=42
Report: h=7 m=18 s=49
